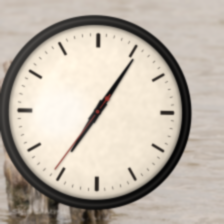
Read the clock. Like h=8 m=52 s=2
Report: h=7 m=5 s=36
